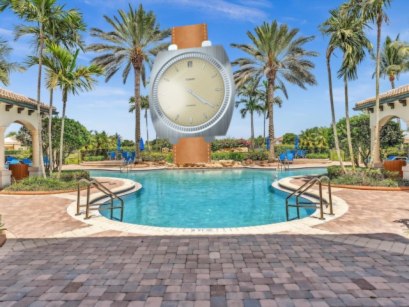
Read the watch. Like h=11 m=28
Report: h=4 m=21
